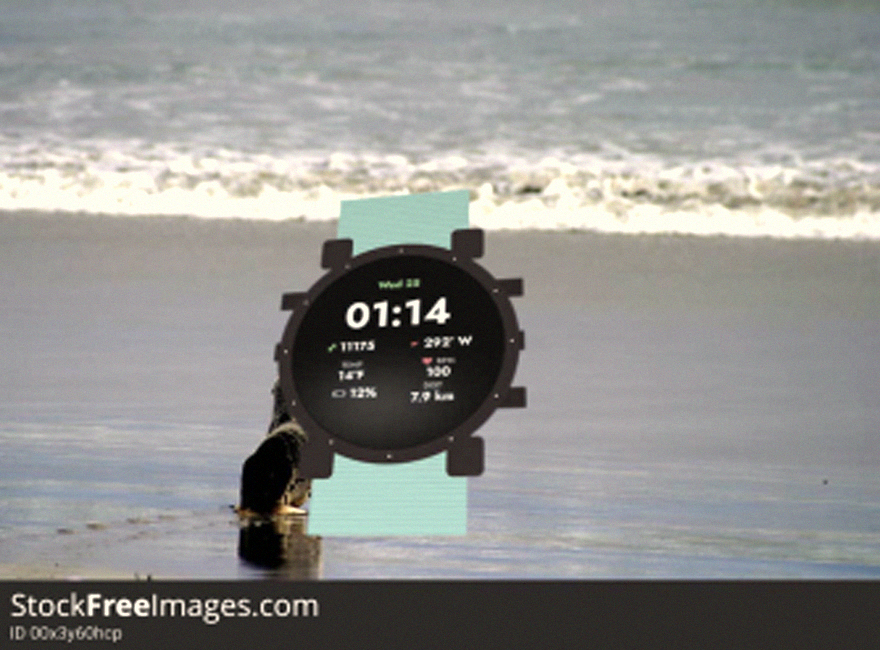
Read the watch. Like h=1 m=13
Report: h=1 m=14
